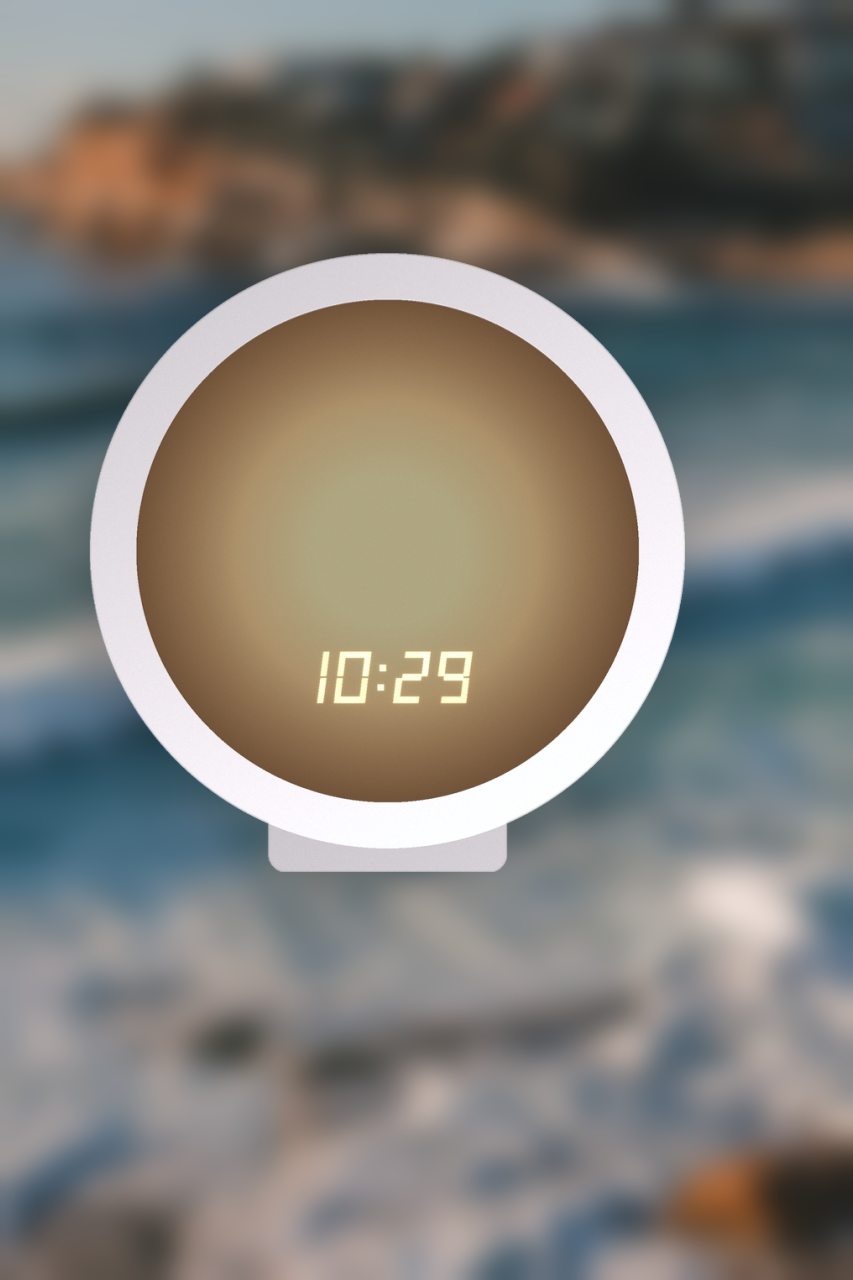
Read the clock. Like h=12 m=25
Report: h=10 m=29
